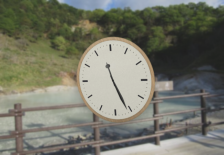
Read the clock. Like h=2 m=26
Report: h=11 m=26
